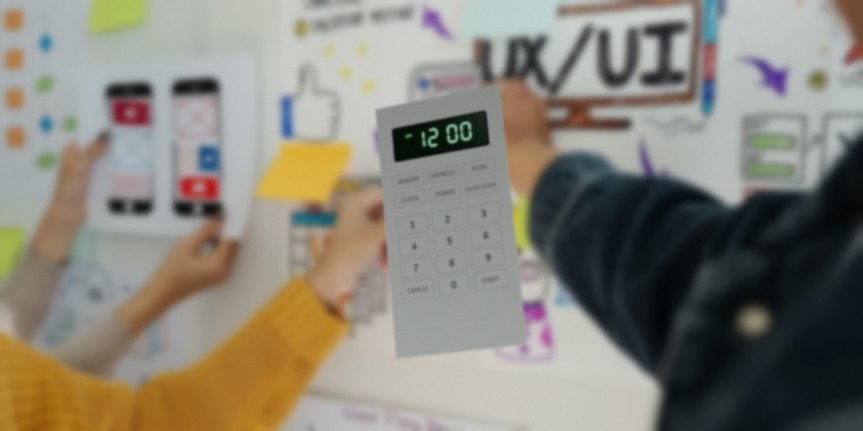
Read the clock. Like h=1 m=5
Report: h=12 m=0
